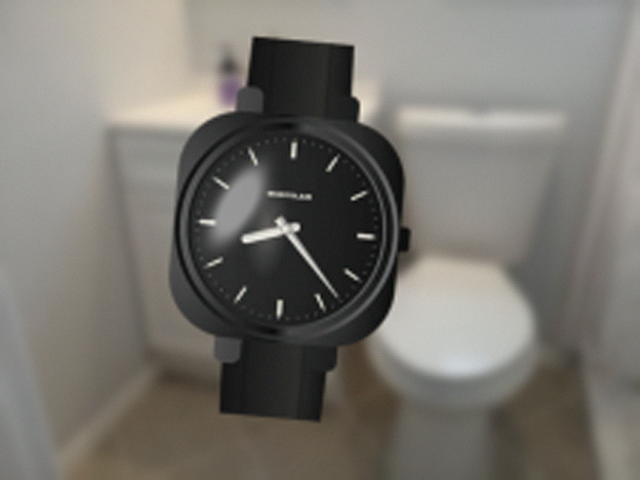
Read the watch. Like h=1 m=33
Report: h=8 m=23
